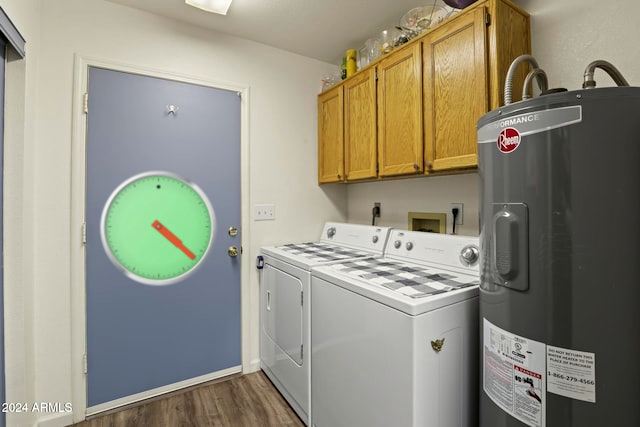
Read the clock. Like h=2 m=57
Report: h=4 m=22
